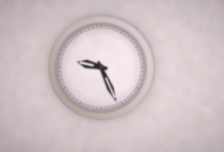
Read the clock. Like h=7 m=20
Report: h=9 m=26
